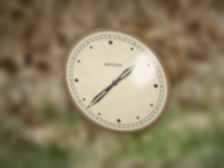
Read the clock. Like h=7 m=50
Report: h=1 m=38
